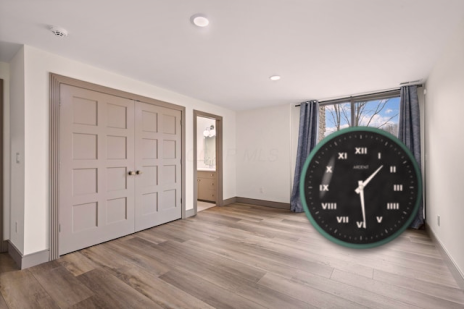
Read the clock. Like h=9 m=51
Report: h=1 m=29
